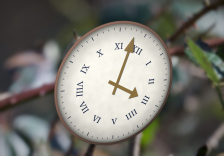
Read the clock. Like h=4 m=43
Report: h=2 m=58
